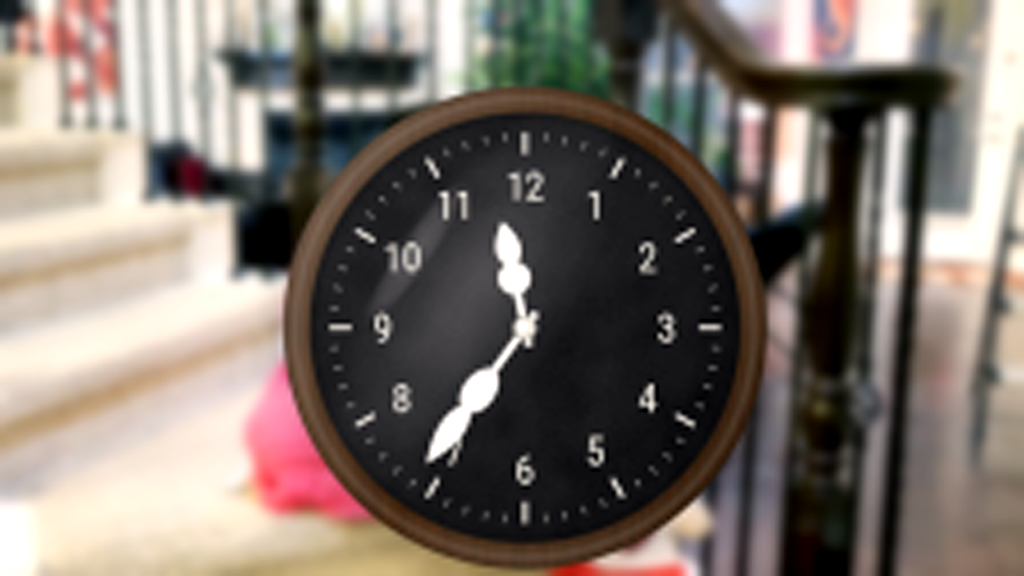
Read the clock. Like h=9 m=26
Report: h=11 m=36
